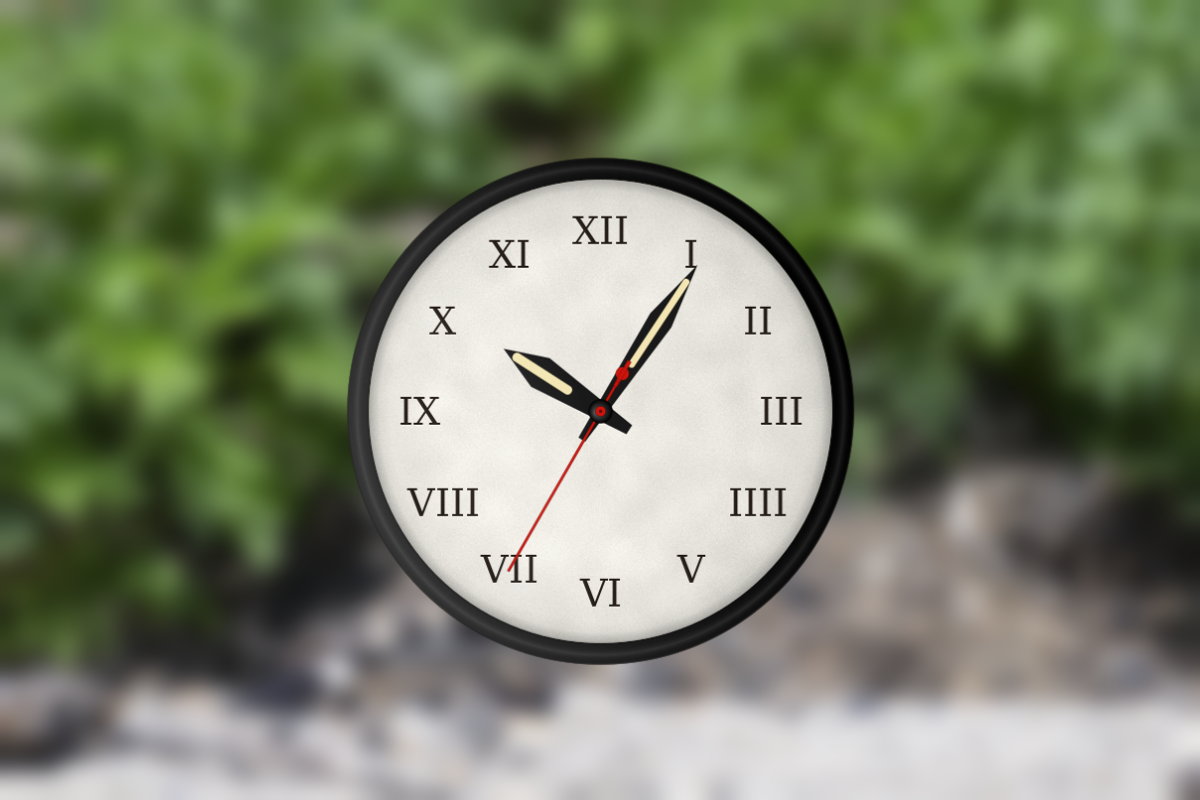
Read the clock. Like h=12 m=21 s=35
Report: h=10 m=5 s=35
